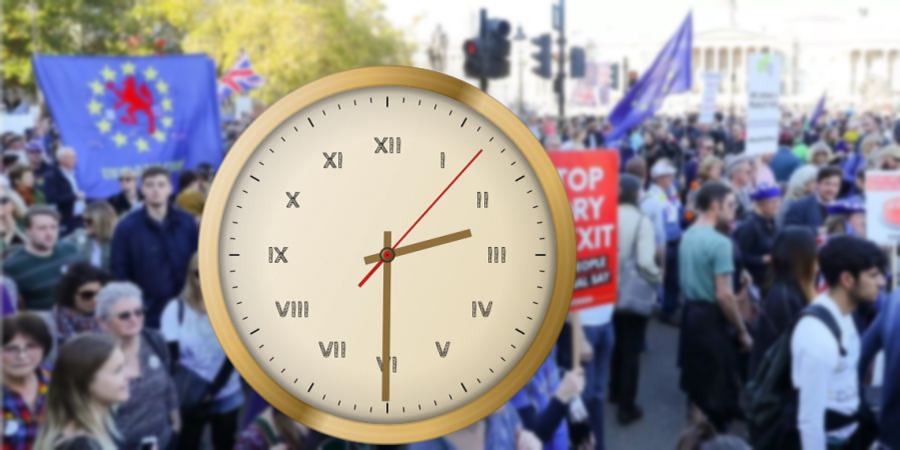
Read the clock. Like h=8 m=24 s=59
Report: h=2 m=30 s=7
